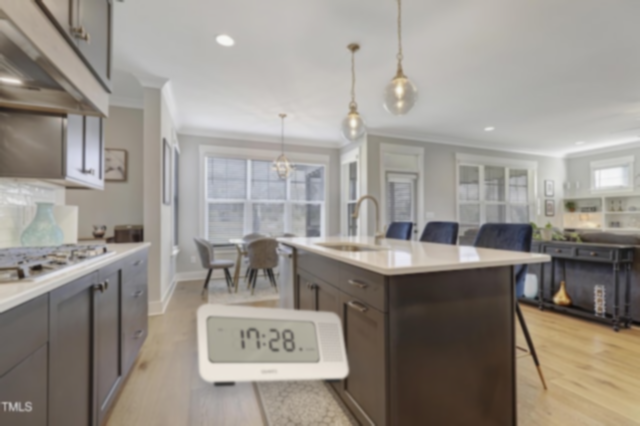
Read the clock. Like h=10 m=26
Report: h=17 m=28
